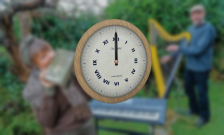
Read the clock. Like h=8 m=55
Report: h=12 m=0
